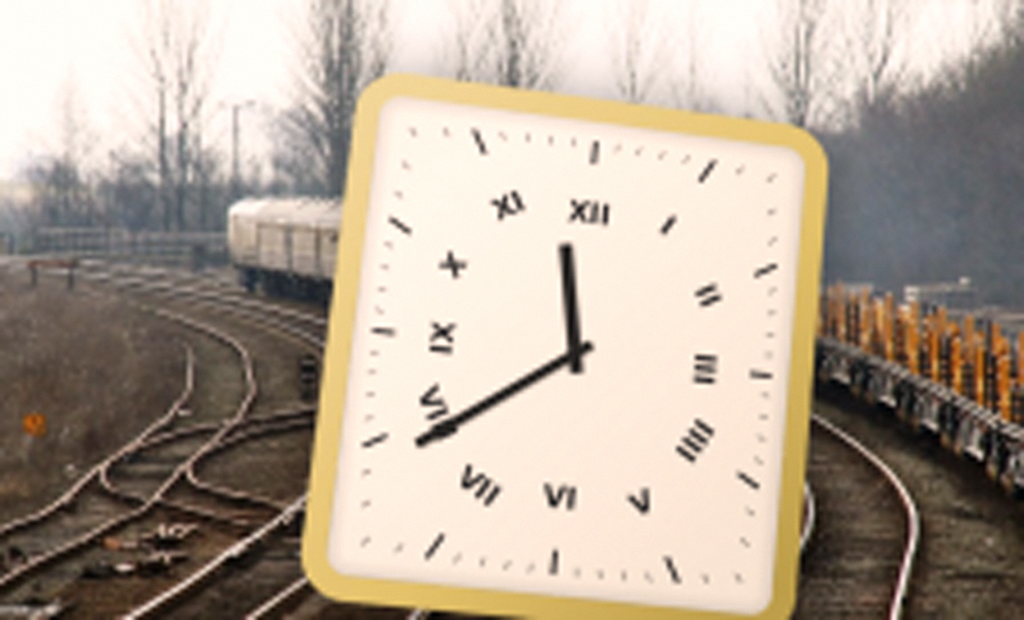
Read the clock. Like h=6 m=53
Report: h=11 m=39
